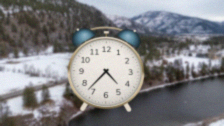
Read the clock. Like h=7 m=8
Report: h=4 m=37
